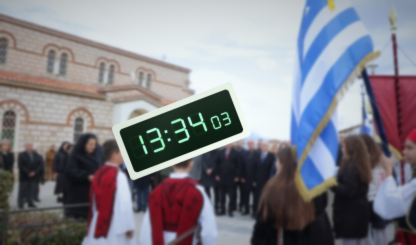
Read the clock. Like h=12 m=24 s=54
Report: h=13 m=34 s=3
